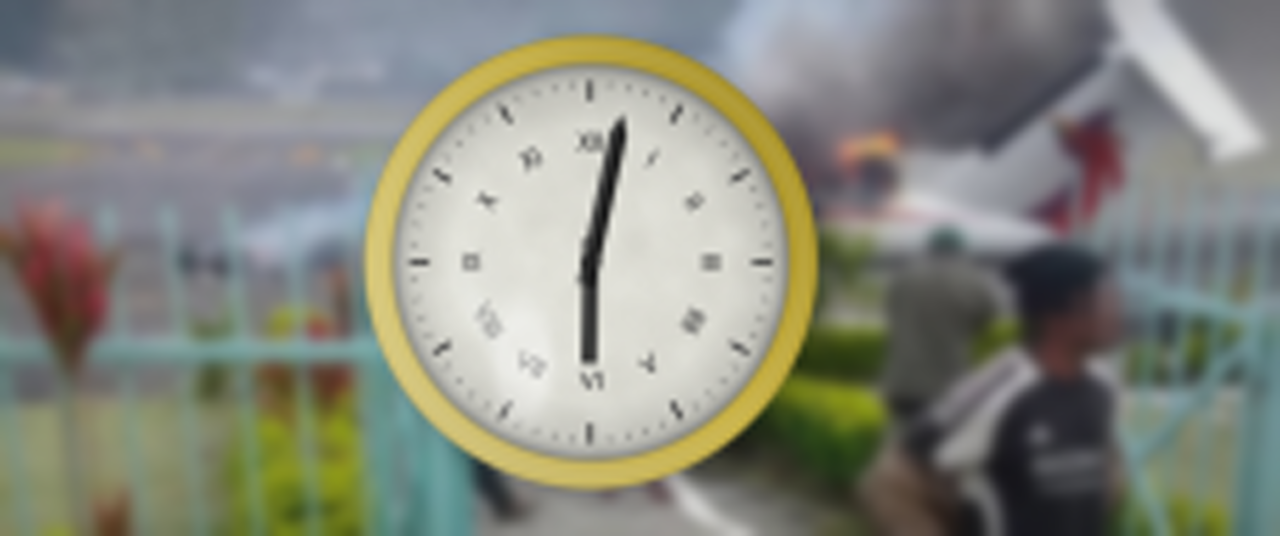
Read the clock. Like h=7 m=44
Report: h=6 m=2
